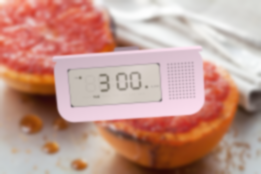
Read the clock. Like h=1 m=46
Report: h=3 m=0
